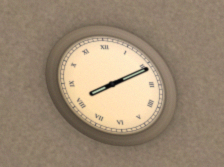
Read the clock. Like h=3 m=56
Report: h=8 m=11
